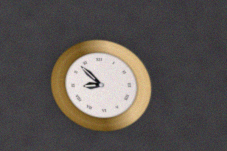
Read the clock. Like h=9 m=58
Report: h=8 m=53
